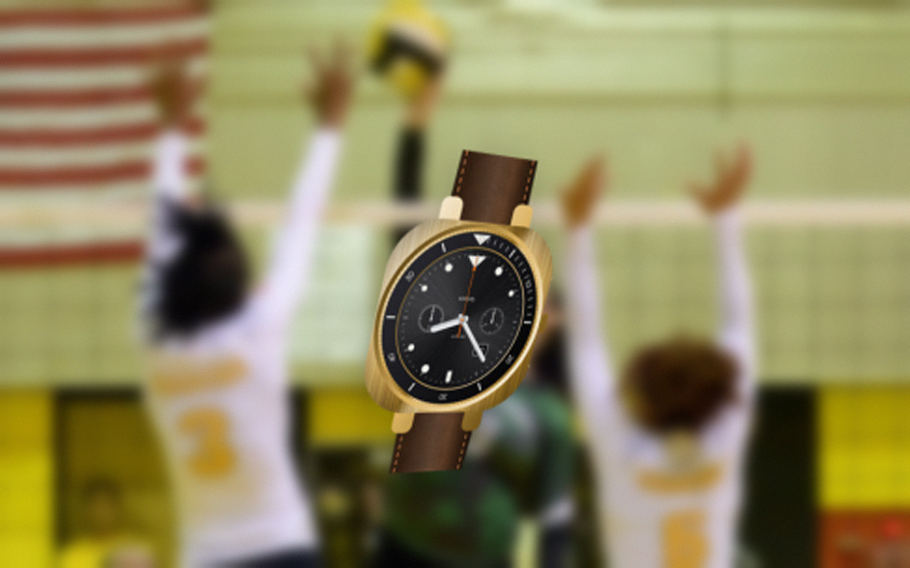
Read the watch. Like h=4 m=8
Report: h=8 m=23
